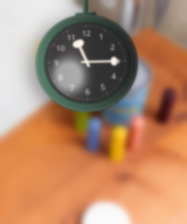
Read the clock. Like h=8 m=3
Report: h=11 m=15
